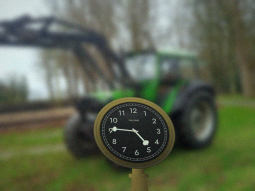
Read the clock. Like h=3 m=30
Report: h=4 m=46
